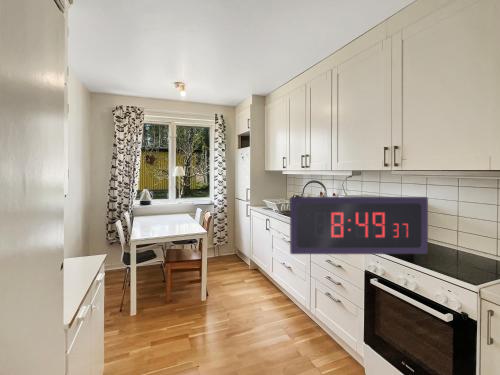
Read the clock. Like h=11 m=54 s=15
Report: h=8 m=49 s=37
